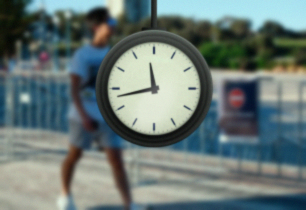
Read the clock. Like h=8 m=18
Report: h=11 m=43
